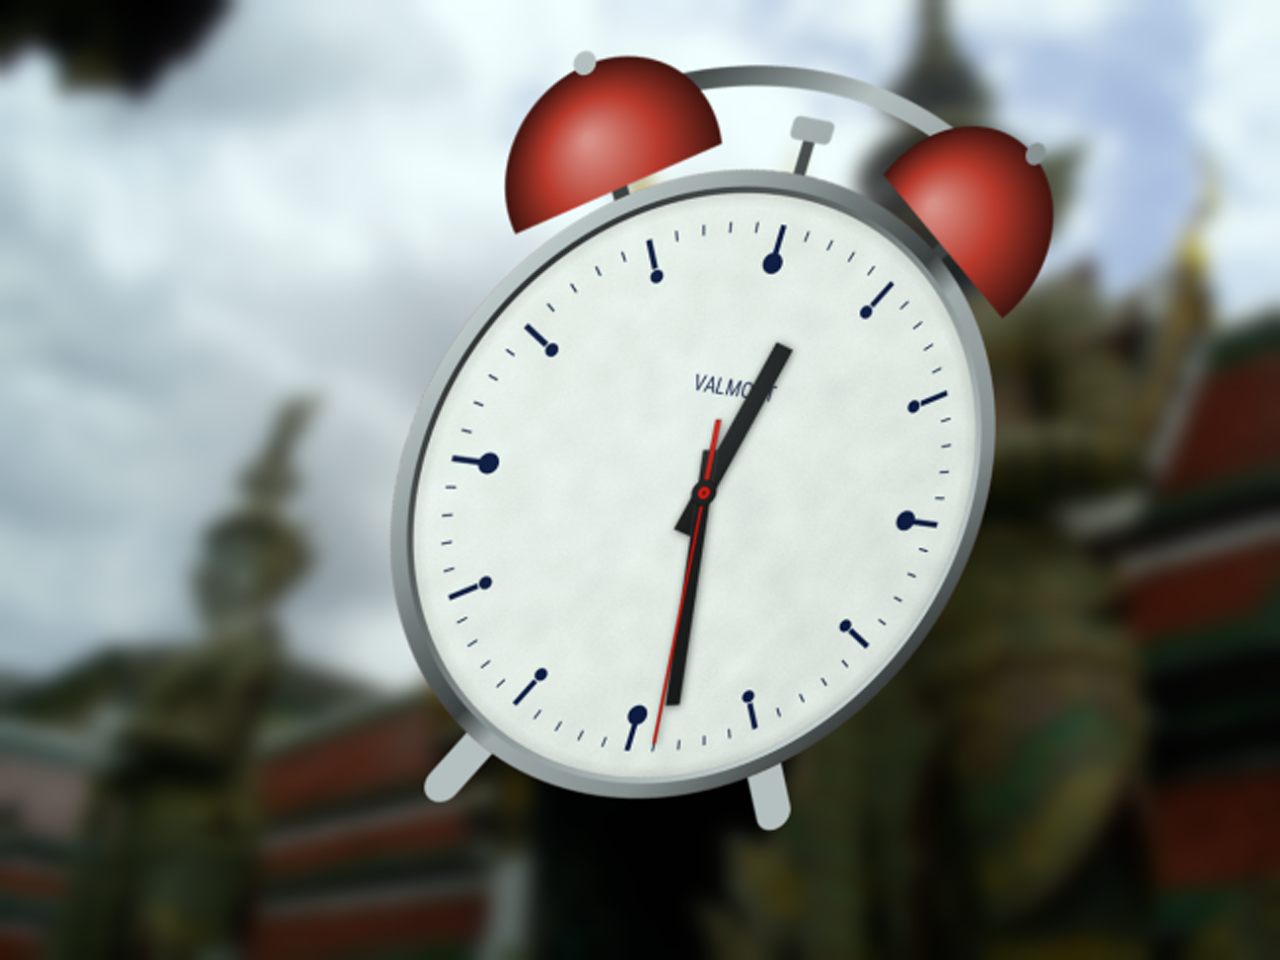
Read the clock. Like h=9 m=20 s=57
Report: h=12 m=28 s=29
